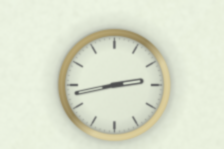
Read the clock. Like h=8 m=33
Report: h=2 m=43
